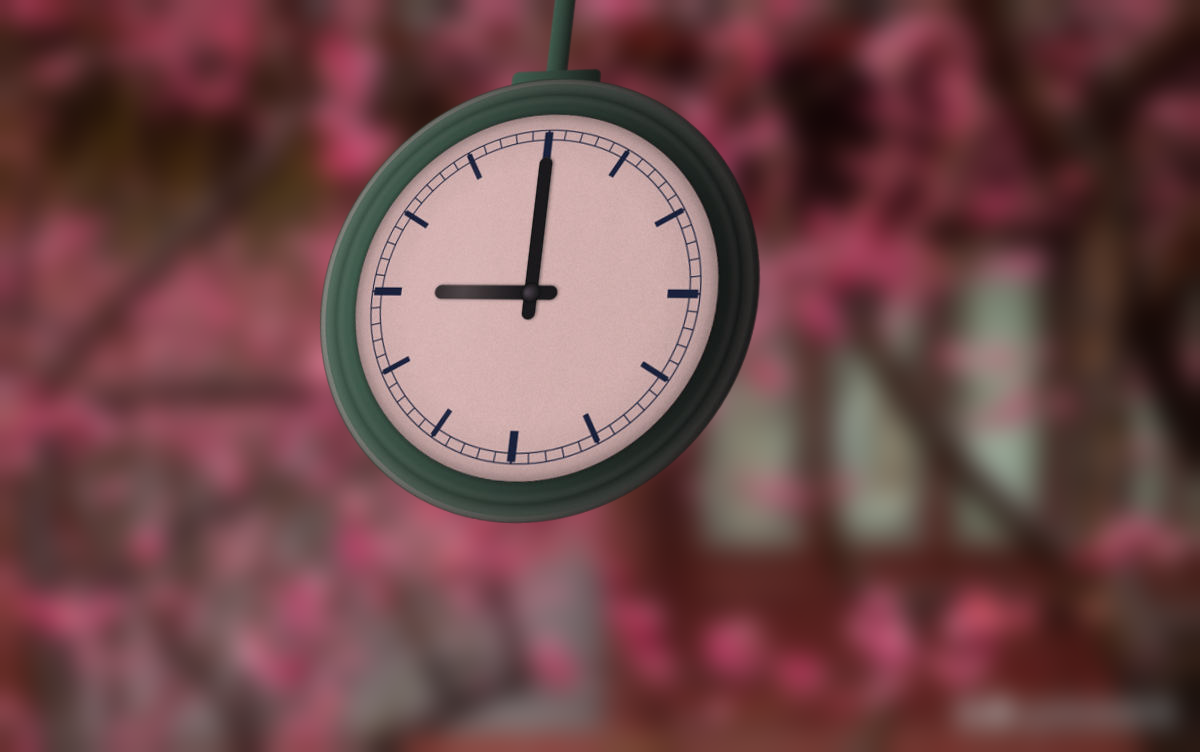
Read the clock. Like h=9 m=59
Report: h=9 m=0
